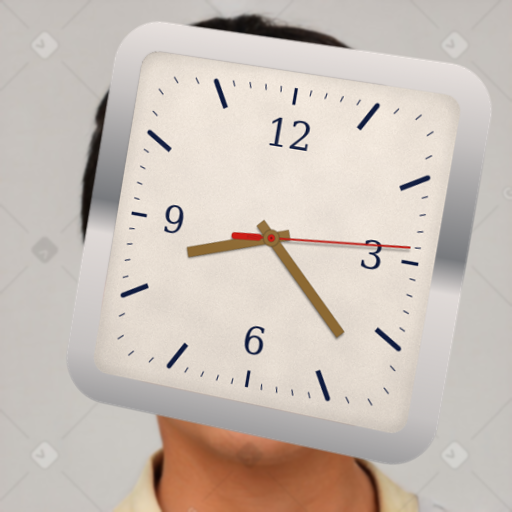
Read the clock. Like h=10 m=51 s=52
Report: h=8 m=22 s=14
